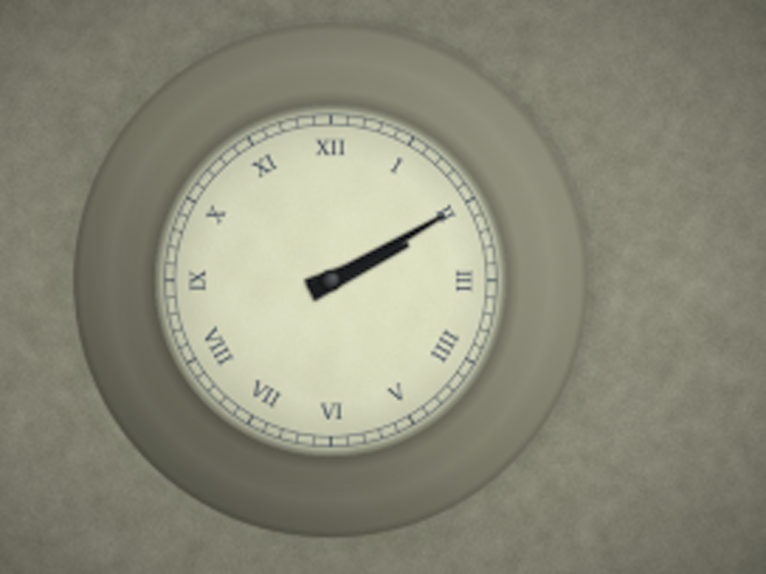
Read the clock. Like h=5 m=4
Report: h=2 m=10
